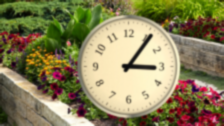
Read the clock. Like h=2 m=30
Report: h=3 m=6
